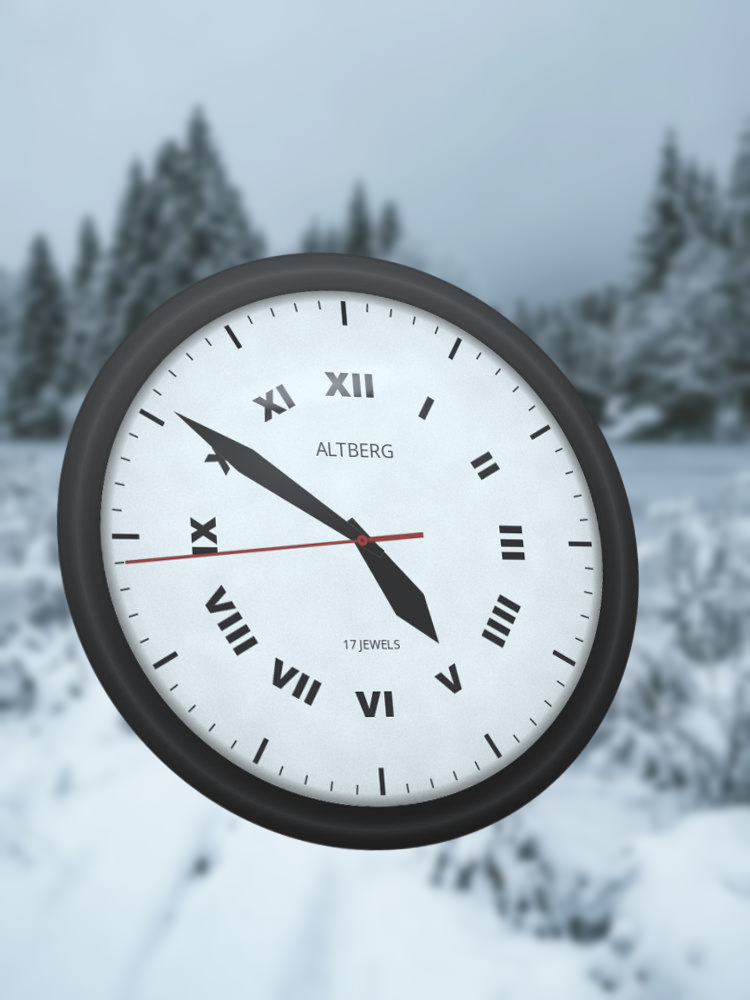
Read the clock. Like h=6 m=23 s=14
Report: h=4 m=50 s=44
